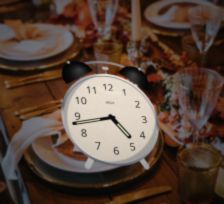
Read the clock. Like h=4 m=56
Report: h=4 m=43
